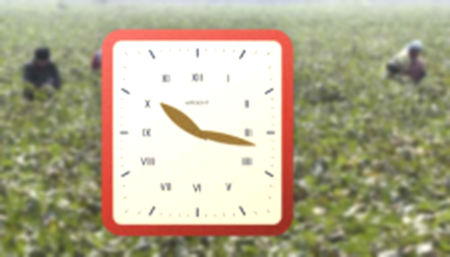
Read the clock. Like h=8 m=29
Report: h=10 m=17
